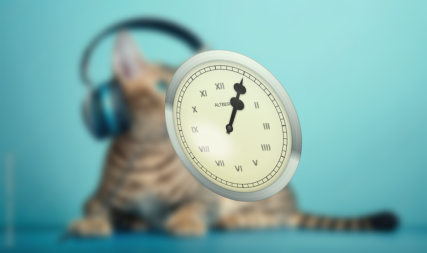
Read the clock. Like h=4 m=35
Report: h=1 m=5
